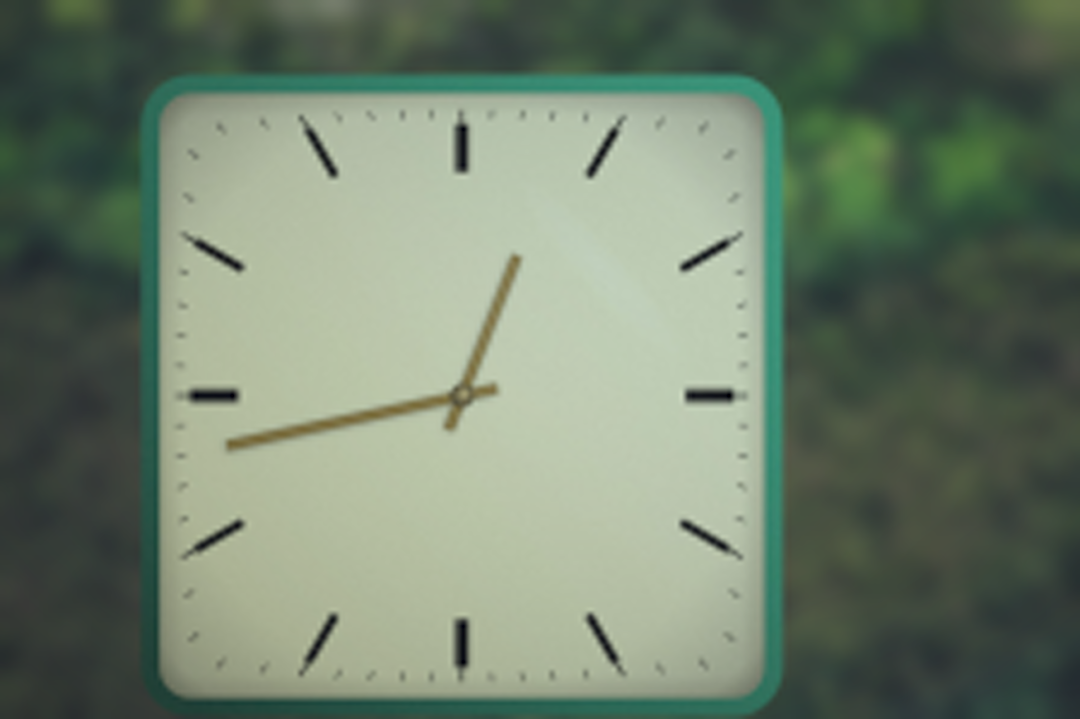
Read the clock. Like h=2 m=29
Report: h=12 m=43
